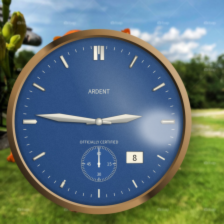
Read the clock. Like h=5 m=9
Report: h=2 m=46
